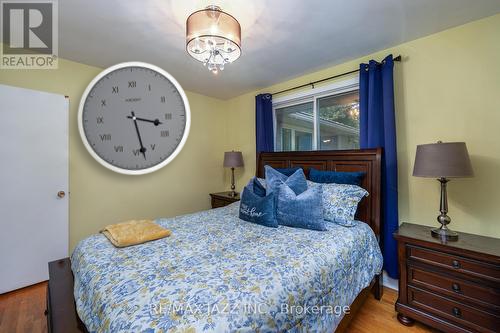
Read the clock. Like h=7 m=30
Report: h=3 m=28
